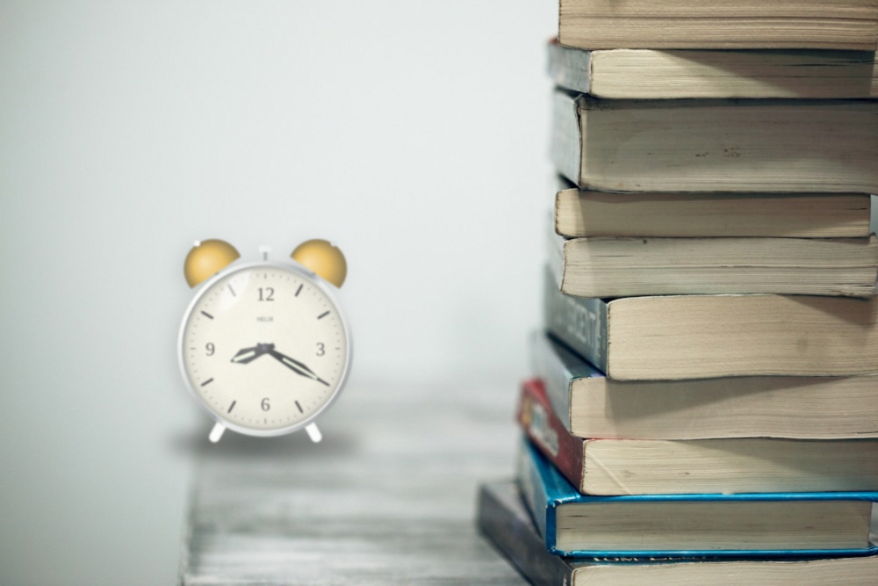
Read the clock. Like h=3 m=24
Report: h=8 m=20
